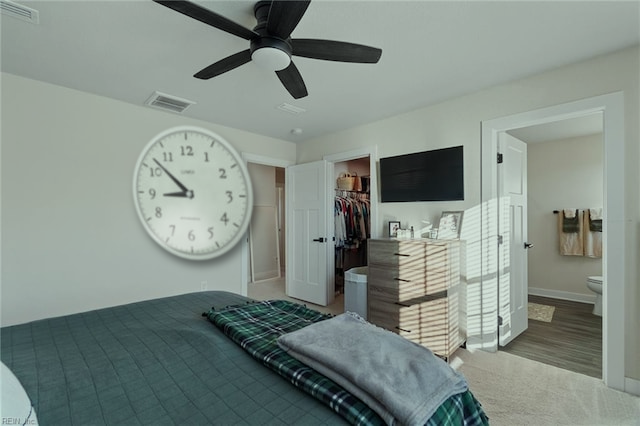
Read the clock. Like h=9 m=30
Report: h=8 m=52
